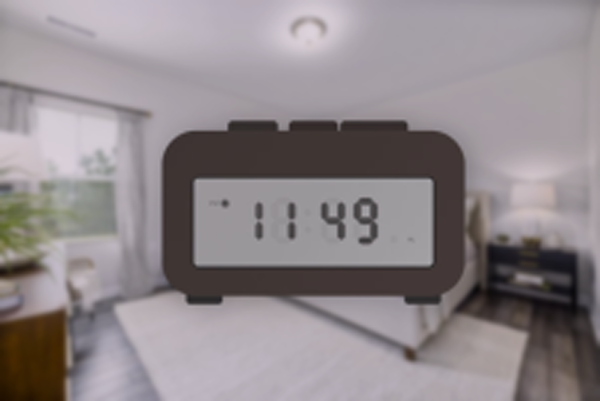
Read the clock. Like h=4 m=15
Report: h=11 m=49
